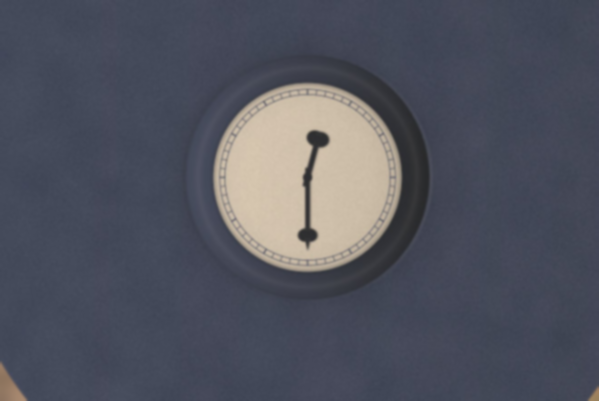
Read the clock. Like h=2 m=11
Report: h=12 m=30
